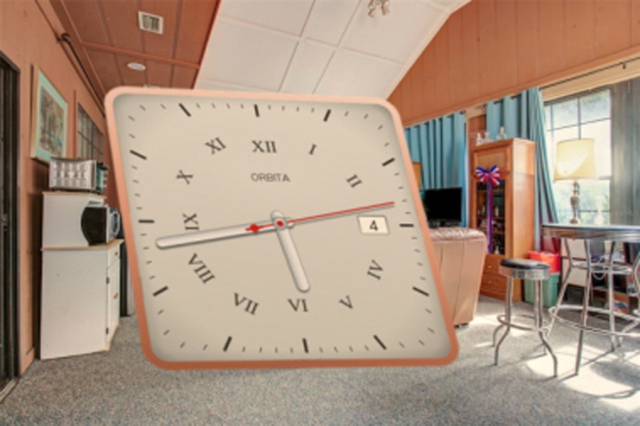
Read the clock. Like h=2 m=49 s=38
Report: h=5 m=43 s=13
